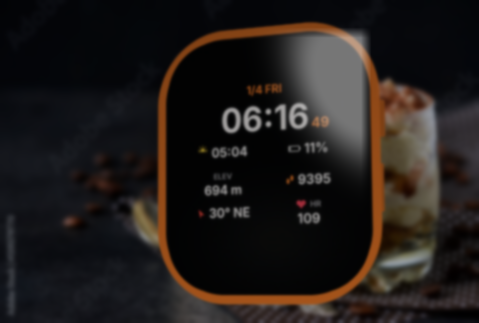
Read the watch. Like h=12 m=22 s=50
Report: h=6 m=16 s=49
